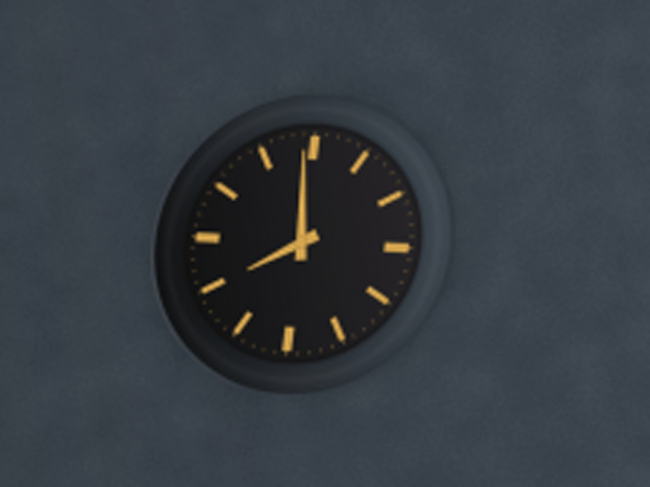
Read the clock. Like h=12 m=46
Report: h=7 m=59
